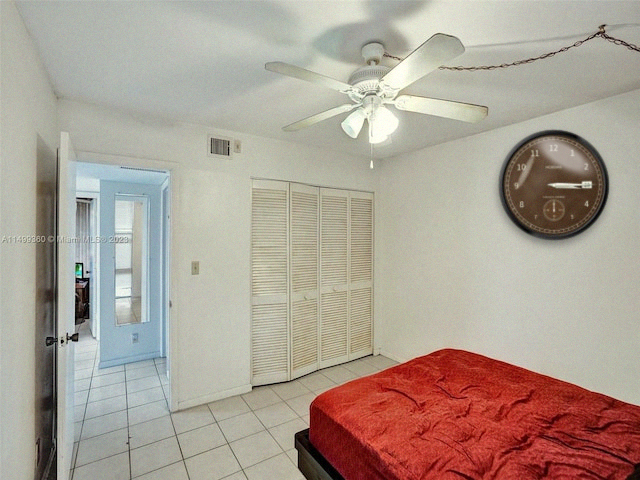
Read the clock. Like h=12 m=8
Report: h=3 m=15
